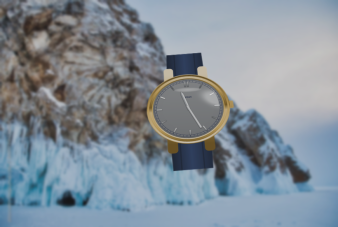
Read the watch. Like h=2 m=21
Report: h=11 m=26
